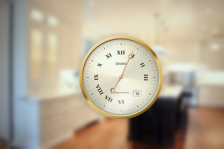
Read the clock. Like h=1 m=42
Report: h=7 m=4
